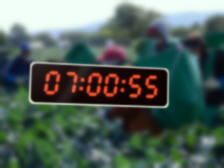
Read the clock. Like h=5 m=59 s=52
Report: h=7 m=0 s=55
